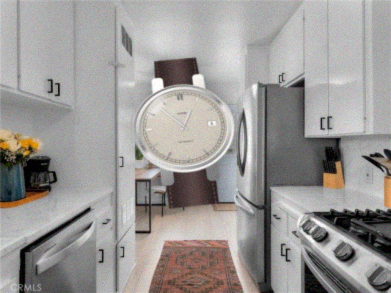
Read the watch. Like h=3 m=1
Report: h=12 m=53
